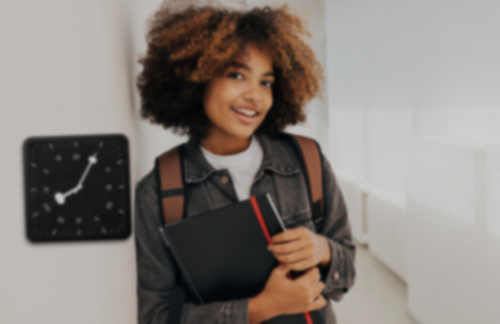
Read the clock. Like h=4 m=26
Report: h=8 m=5
